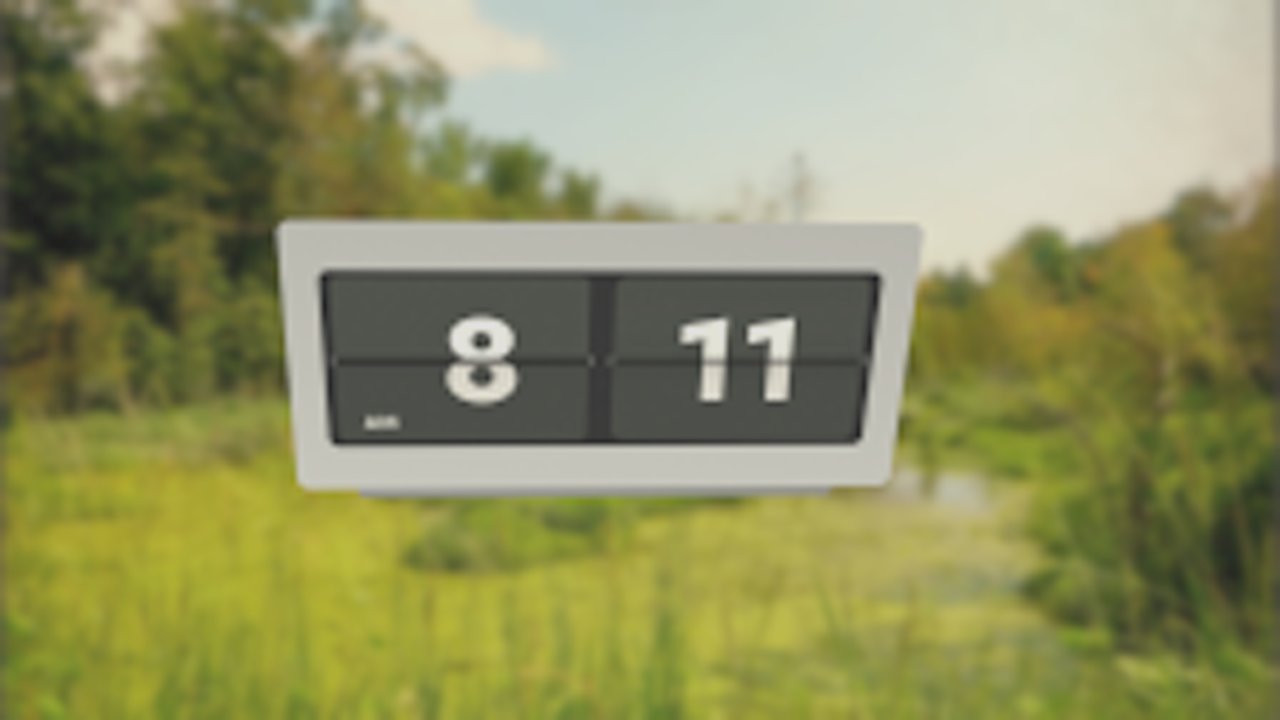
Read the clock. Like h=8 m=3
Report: h=8 m=11
